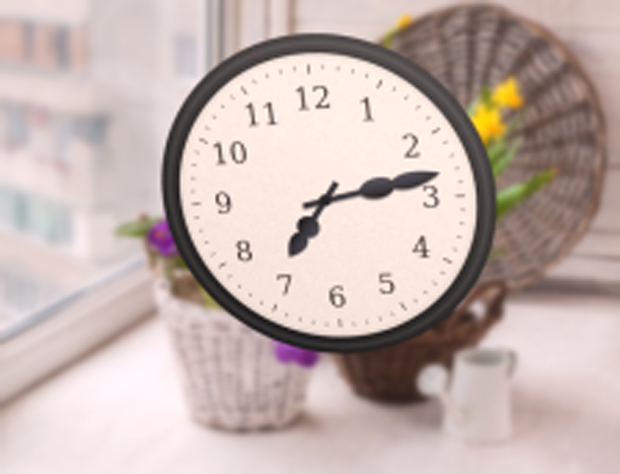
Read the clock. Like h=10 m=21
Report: h=7 m=13
